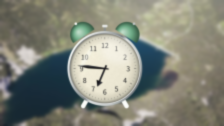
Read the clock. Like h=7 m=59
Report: h=6 m=46
